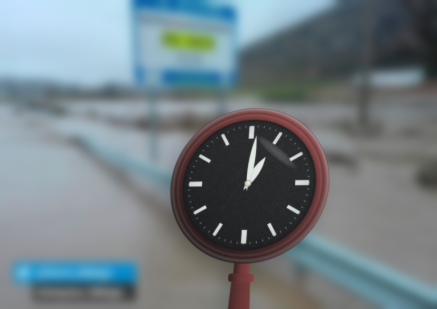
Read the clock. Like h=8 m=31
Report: h=1 m=1
